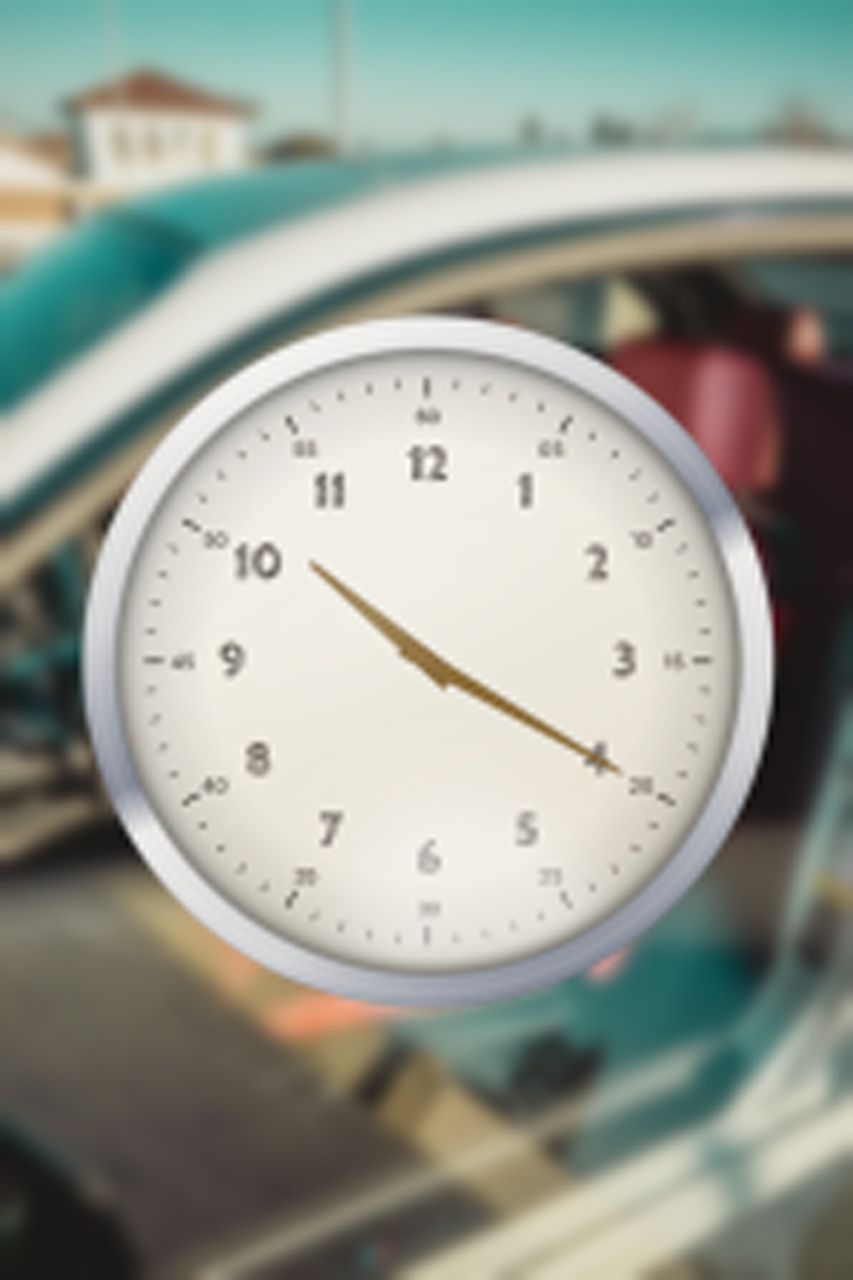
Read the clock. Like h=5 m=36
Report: h=10 m=20
